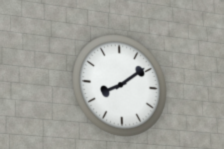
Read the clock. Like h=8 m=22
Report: h=8 m=9
